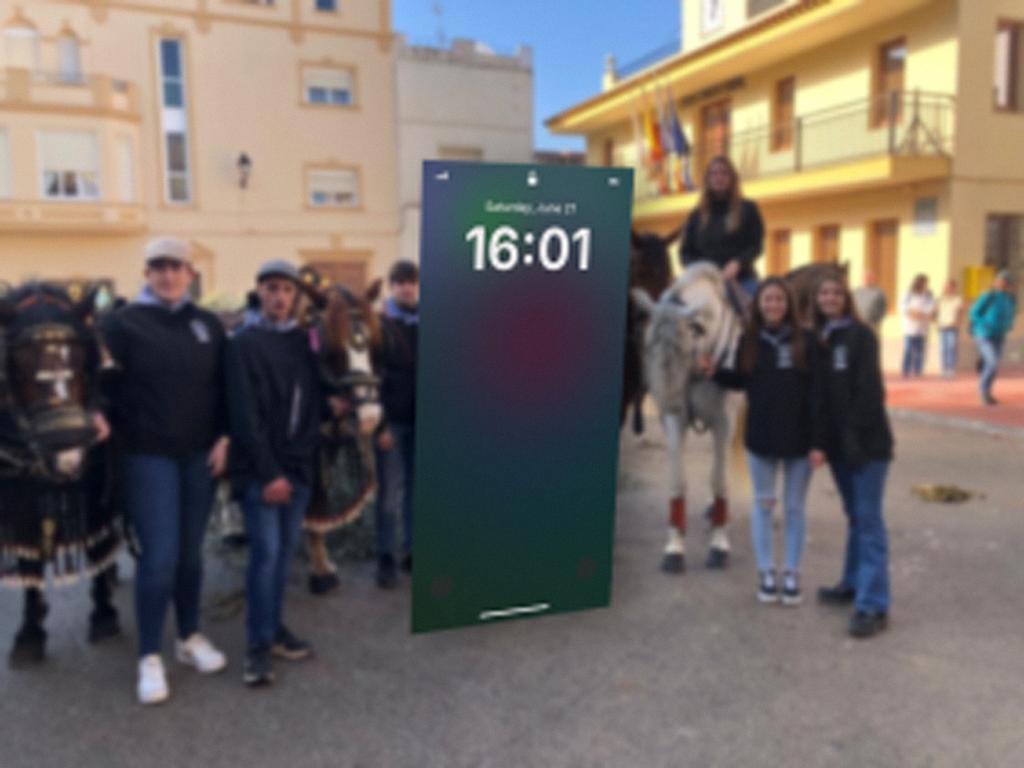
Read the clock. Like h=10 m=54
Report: h=16 m=1
